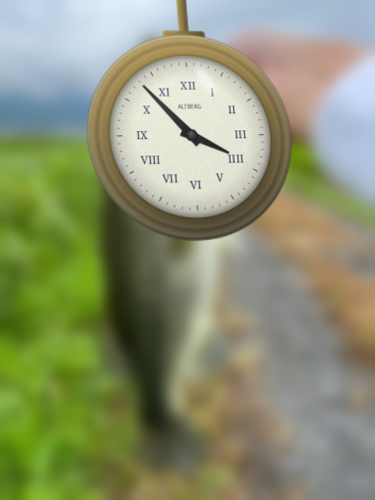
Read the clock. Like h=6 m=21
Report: h=3 m=53
